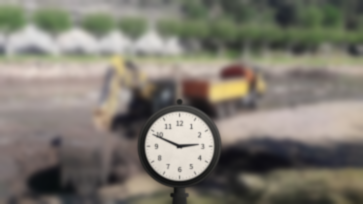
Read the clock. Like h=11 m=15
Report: h=2 m=49
